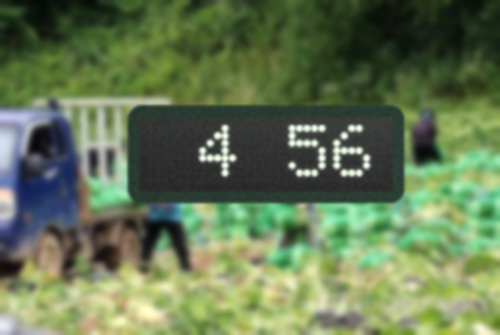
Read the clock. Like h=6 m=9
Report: h=4 m=56
